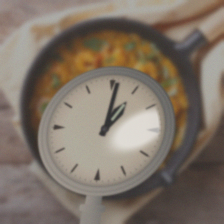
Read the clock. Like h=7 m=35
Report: h=1 m=1
